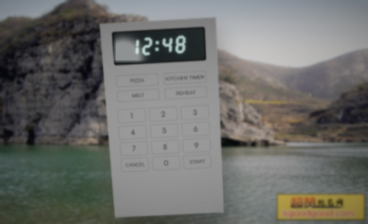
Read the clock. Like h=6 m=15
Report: h=12 m=48
